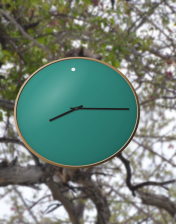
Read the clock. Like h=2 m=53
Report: h=8 m=16
